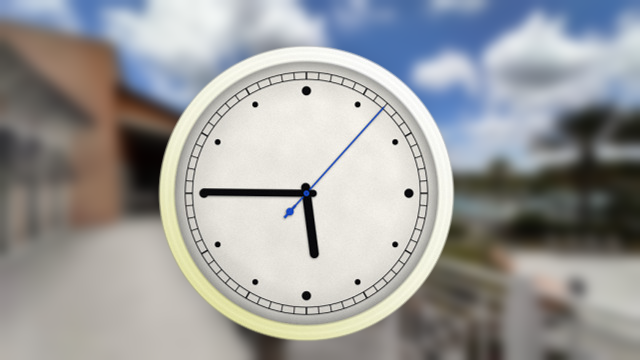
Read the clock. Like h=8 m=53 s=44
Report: h=5 m=45 s=7
